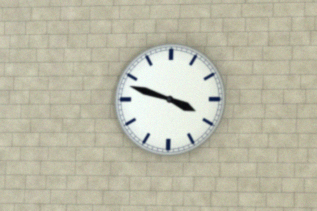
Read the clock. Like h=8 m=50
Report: h=3 m=48
